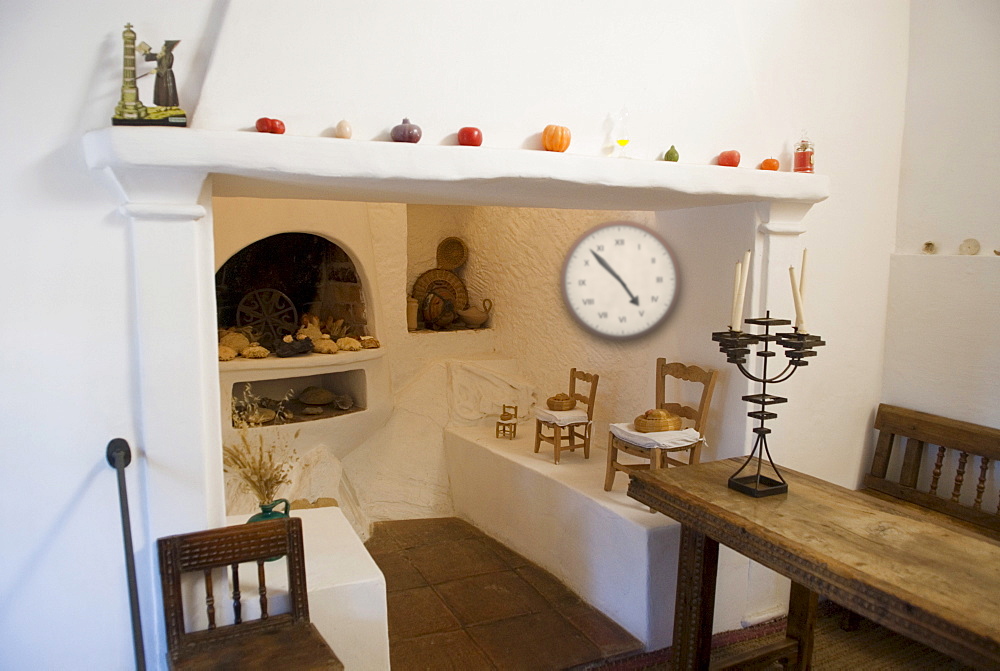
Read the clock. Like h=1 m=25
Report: h=4 m=53
